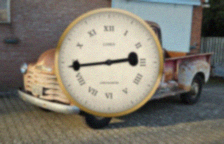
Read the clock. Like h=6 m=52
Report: h=2 m=44
